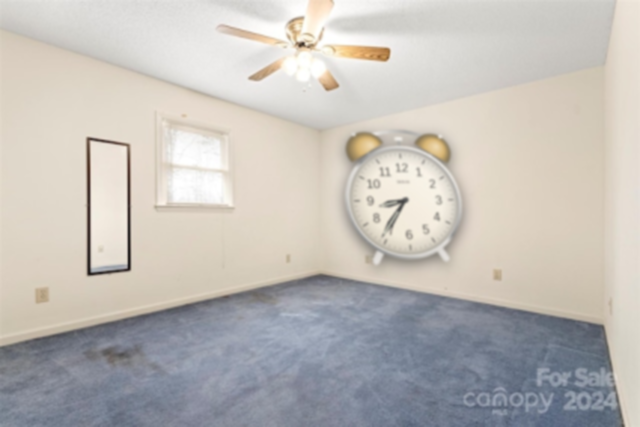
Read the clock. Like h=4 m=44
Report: h=8 m=36
